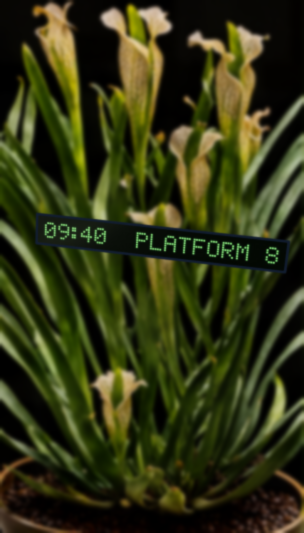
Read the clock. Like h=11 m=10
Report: h=9 m=40
